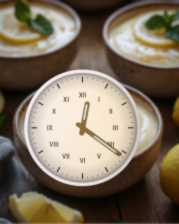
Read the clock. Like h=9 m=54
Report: h=12 m=21
